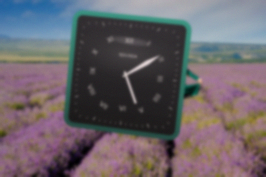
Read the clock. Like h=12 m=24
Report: h=5 m=9
